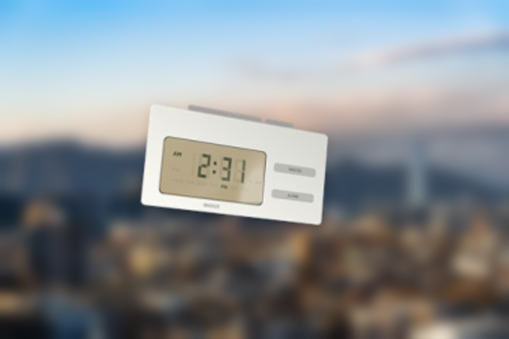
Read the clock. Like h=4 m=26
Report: h=2 m=31
